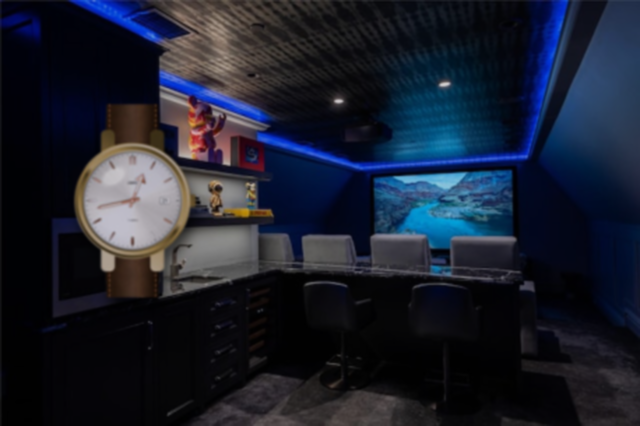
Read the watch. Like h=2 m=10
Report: h=12 m=43
